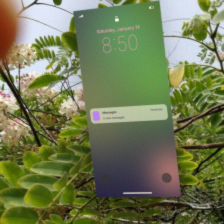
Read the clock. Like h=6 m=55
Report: h=8 m=50
